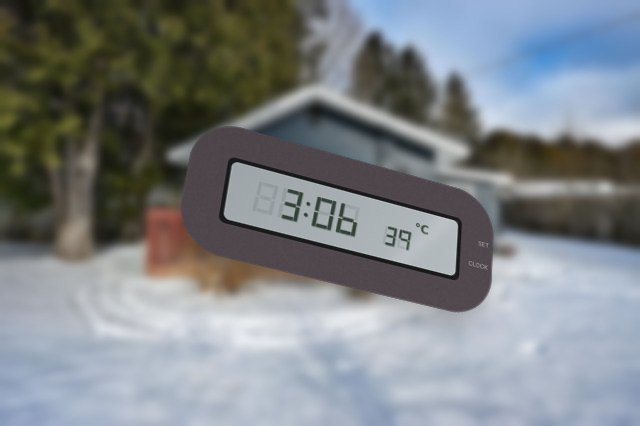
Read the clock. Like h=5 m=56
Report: h=3 m=6
